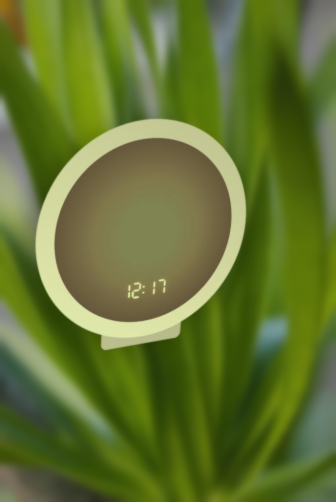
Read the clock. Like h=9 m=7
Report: h=12 m=17
